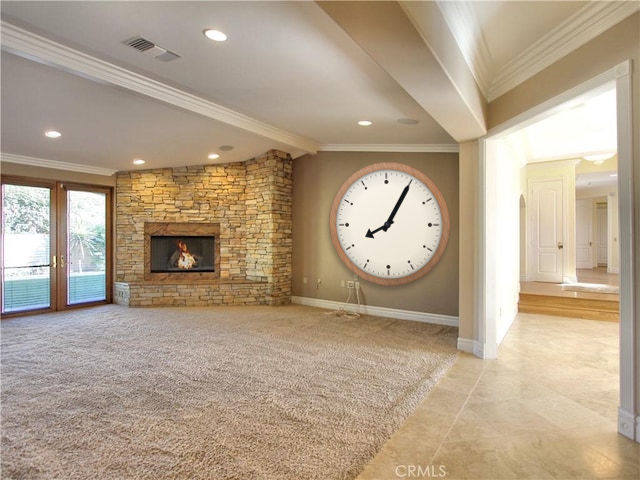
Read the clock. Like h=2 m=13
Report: h=8 m=5
